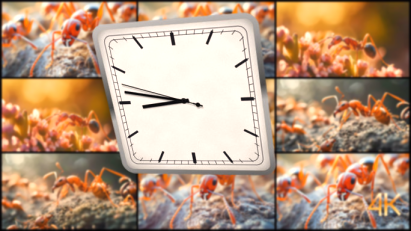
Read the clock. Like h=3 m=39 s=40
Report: h=8 m=46 s=48
